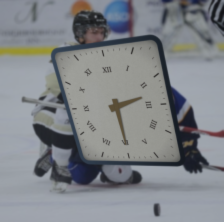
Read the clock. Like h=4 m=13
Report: h=2 m=30
